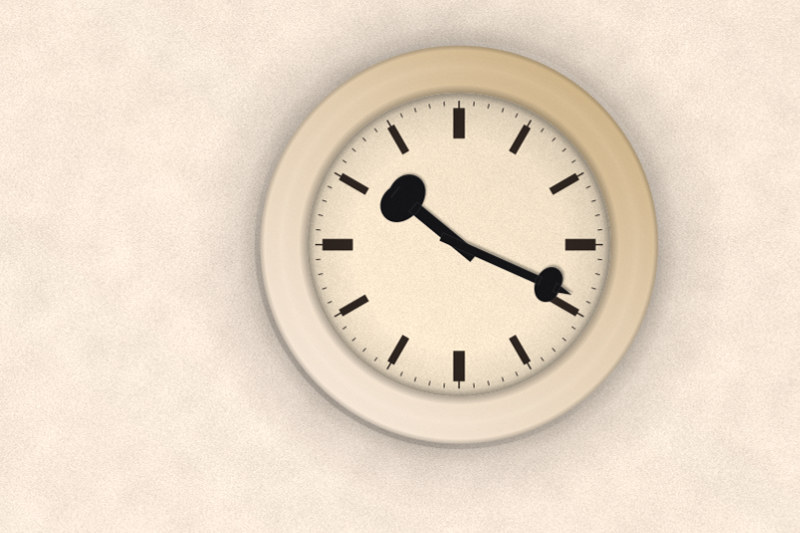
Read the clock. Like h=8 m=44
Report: h=10 m=19
